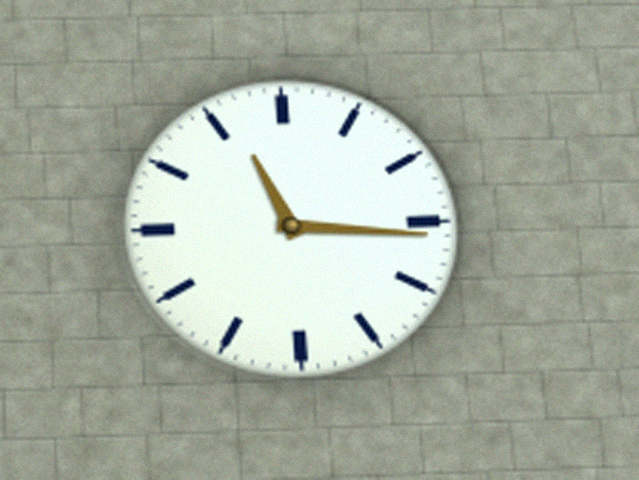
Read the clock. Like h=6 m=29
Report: h=11 m=16
